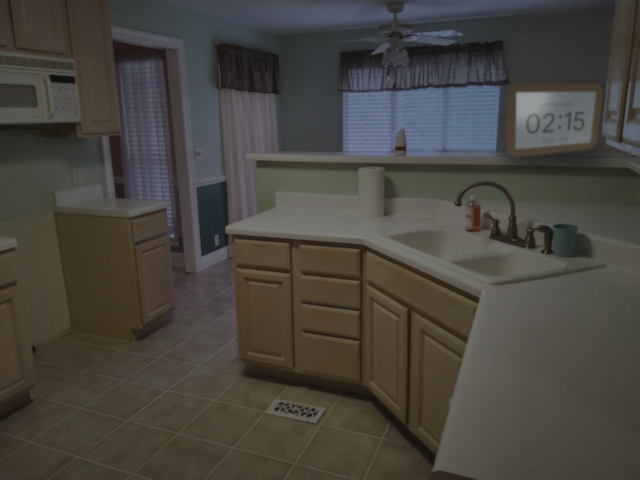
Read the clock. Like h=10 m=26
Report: h=2 m=15
